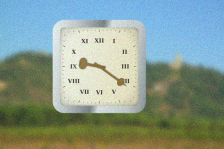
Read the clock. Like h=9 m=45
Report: h=9 m=21
